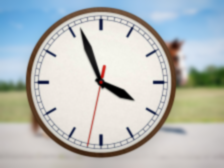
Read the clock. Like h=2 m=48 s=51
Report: h=3 m=56 s=32
